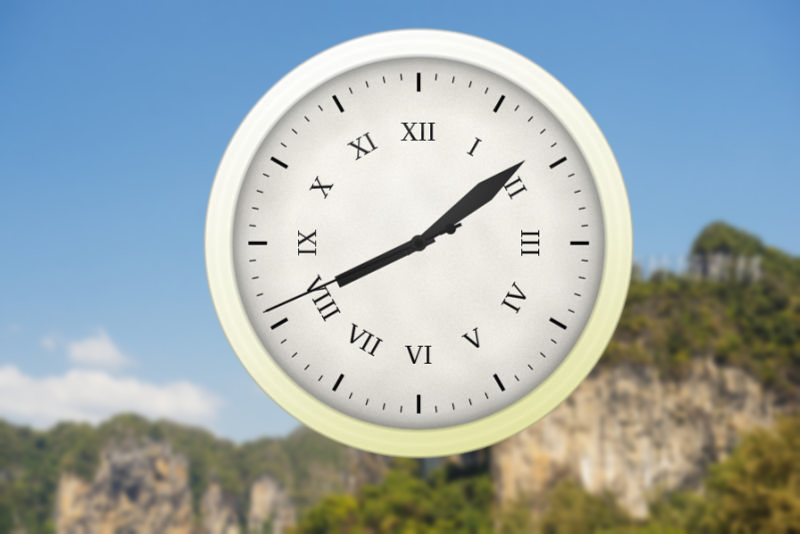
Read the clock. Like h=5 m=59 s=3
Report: h=8 m=8 s=41
